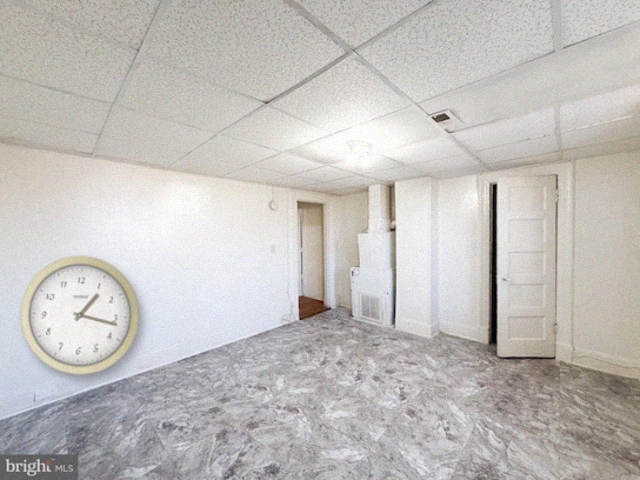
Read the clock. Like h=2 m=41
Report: h=1 m=17
